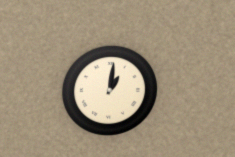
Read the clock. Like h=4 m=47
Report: h=1 m=1
